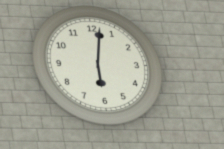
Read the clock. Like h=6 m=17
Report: h=6 m=2
